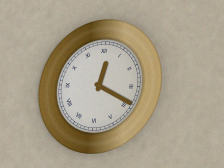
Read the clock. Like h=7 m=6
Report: h=12 m=19
